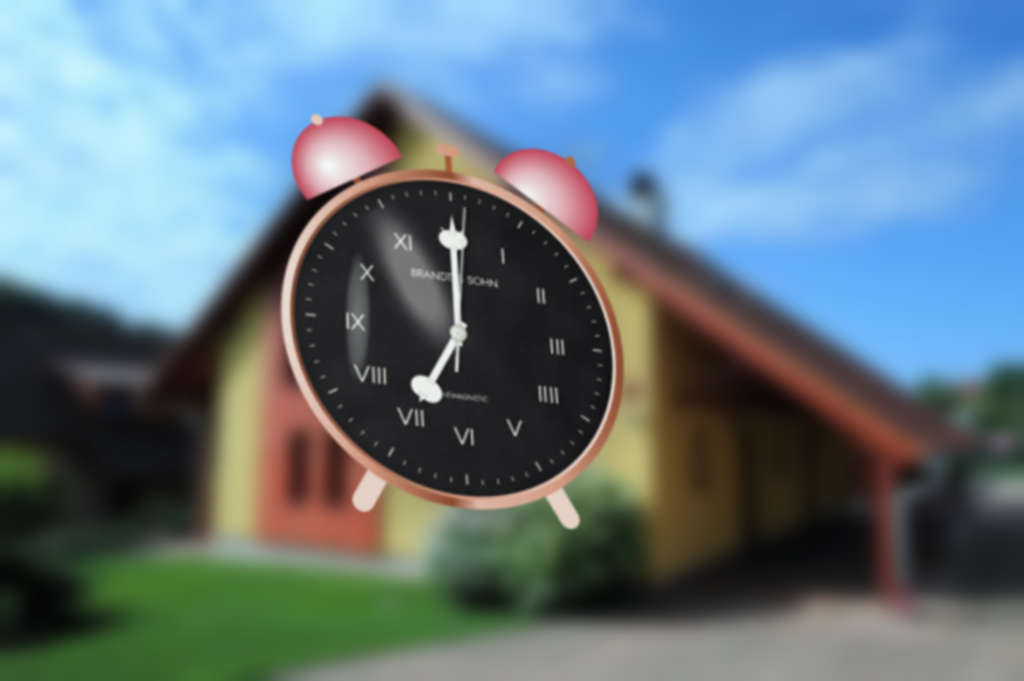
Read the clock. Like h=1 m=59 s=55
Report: h=7 m=0 s=1
